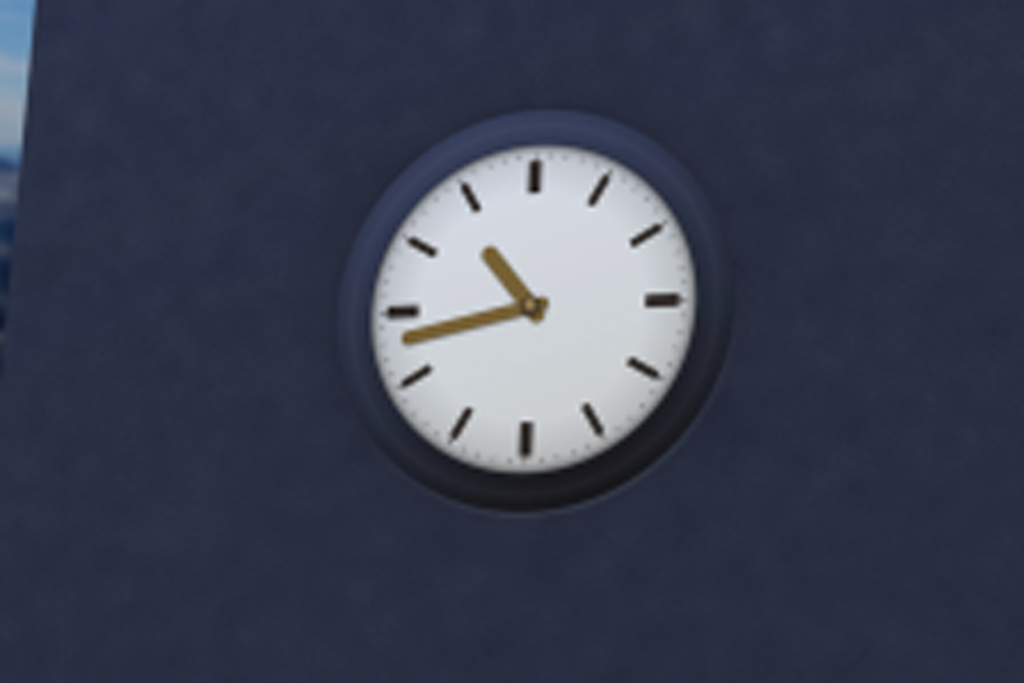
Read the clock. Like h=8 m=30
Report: h=10 m=43
